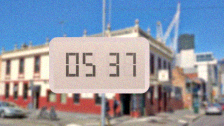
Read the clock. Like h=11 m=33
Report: h=5 m=37
